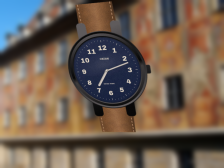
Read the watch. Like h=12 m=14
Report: h=7 m=12
